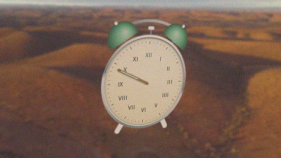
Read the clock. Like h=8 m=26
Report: h=9 m=49
